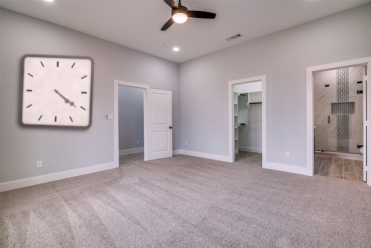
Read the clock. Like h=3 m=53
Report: h=4 m=21
